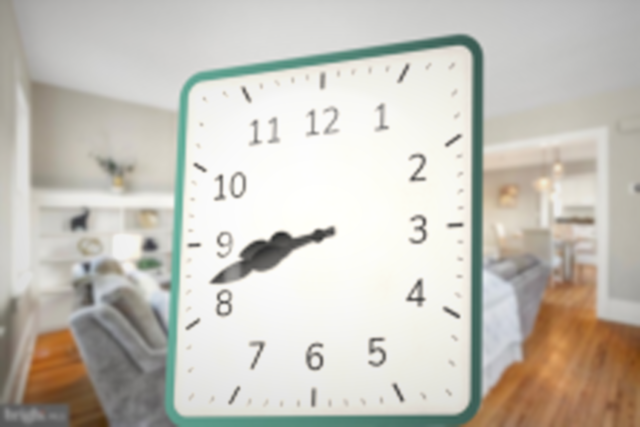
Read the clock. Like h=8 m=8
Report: h=8 m=42
